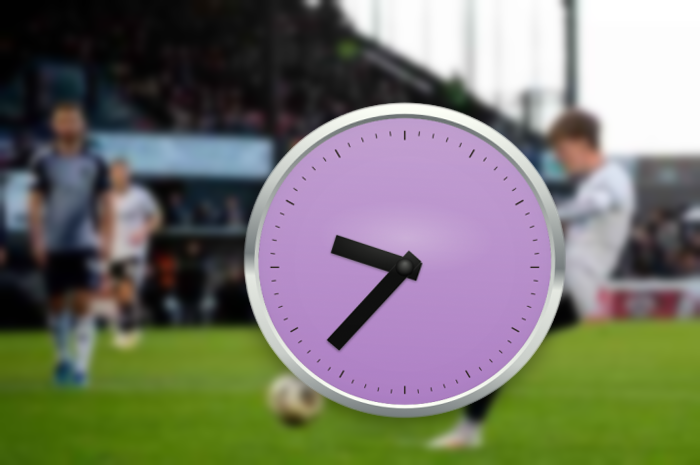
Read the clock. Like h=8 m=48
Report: h=9 m=37
